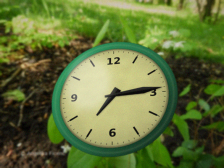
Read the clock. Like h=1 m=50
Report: h=7 m=14
